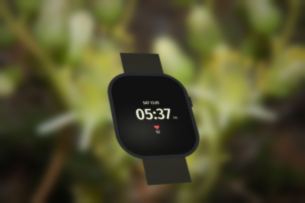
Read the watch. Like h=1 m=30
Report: h=5 m=37
